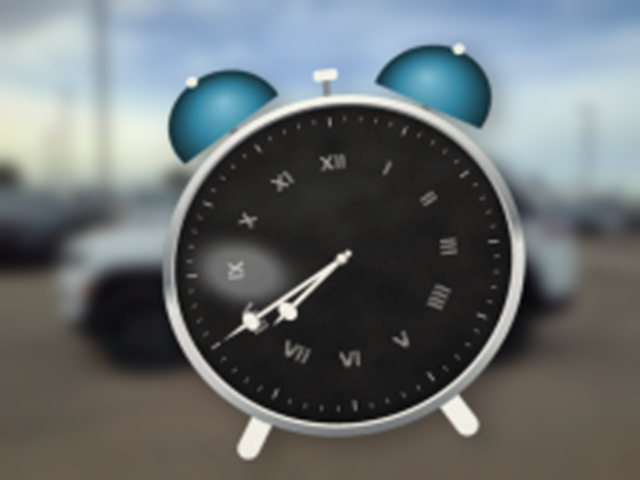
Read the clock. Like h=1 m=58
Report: h=7 m=40
